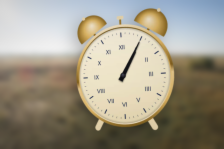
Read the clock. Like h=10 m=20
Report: h=1 m=5
